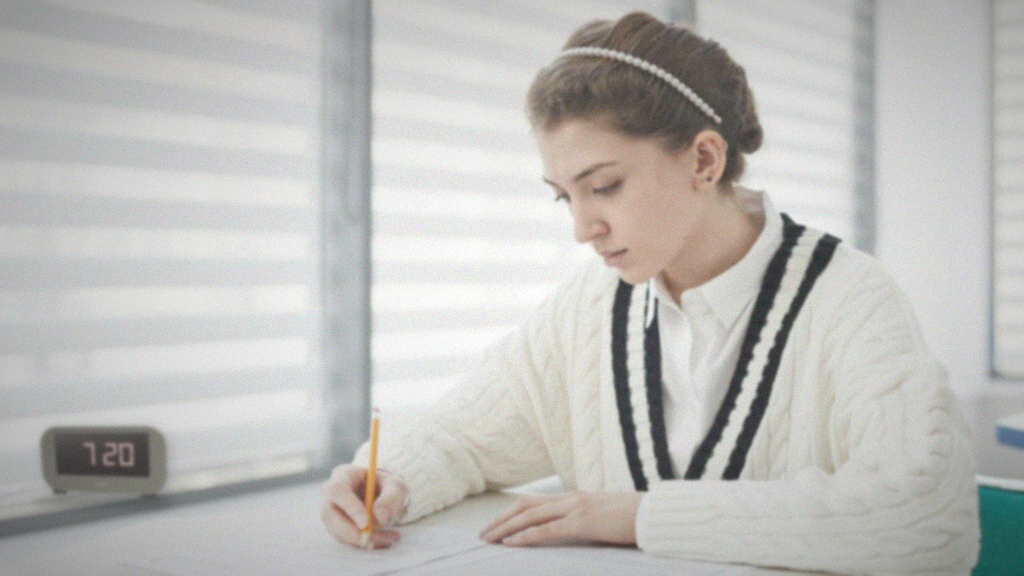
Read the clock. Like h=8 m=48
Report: h=7 m=20
